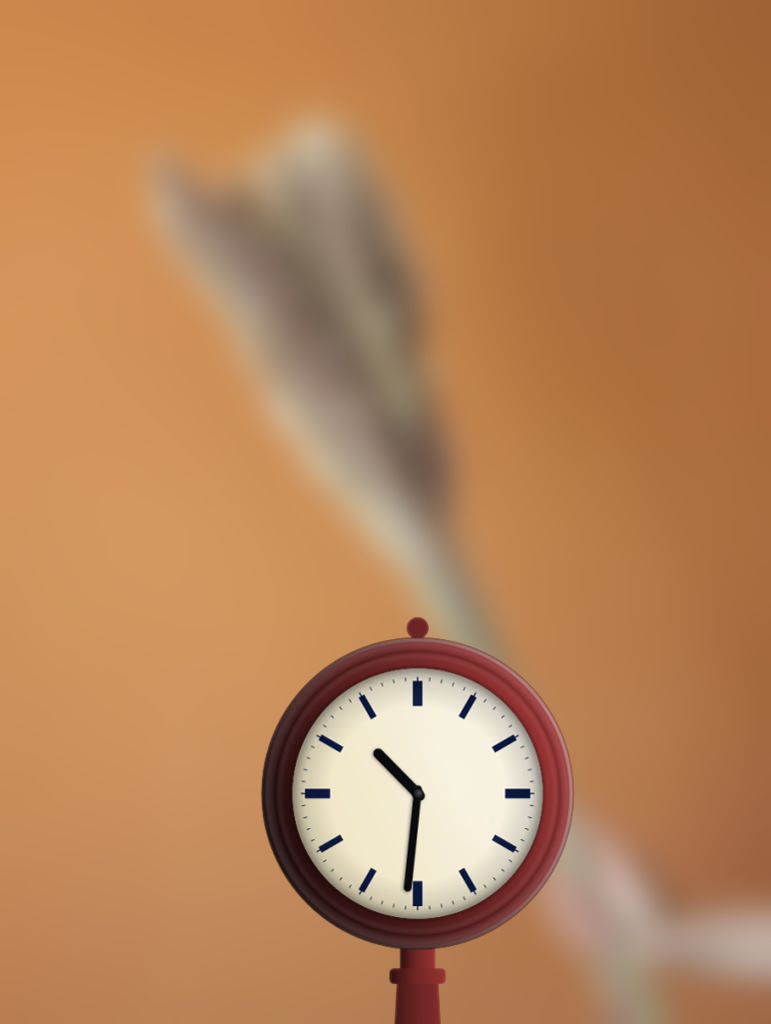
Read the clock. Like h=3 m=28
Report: h=10 m=31
